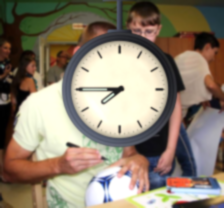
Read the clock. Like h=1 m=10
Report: h=7 m=45
